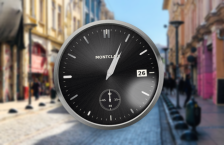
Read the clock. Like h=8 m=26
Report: h=1 m=4
